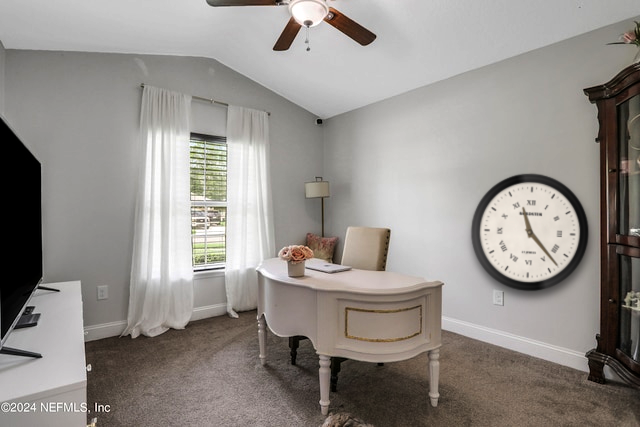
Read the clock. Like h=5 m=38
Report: h=11 m=23
